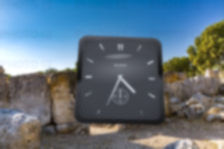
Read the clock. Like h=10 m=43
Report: h=4 m=34
